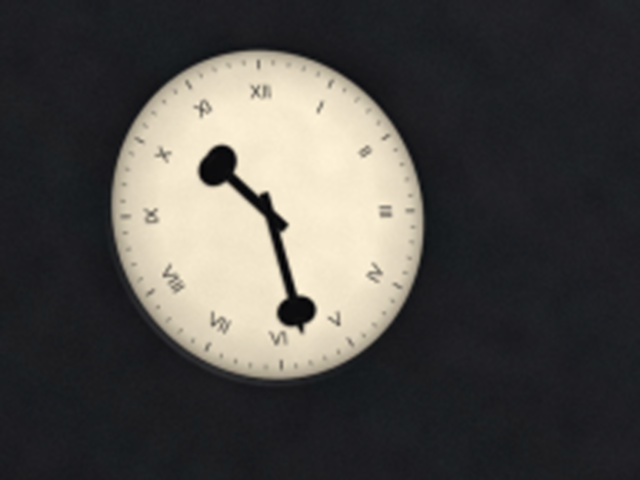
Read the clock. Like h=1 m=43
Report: h=10 m=28
